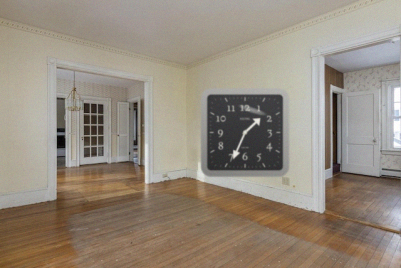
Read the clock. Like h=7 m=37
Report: h=1 m=34
